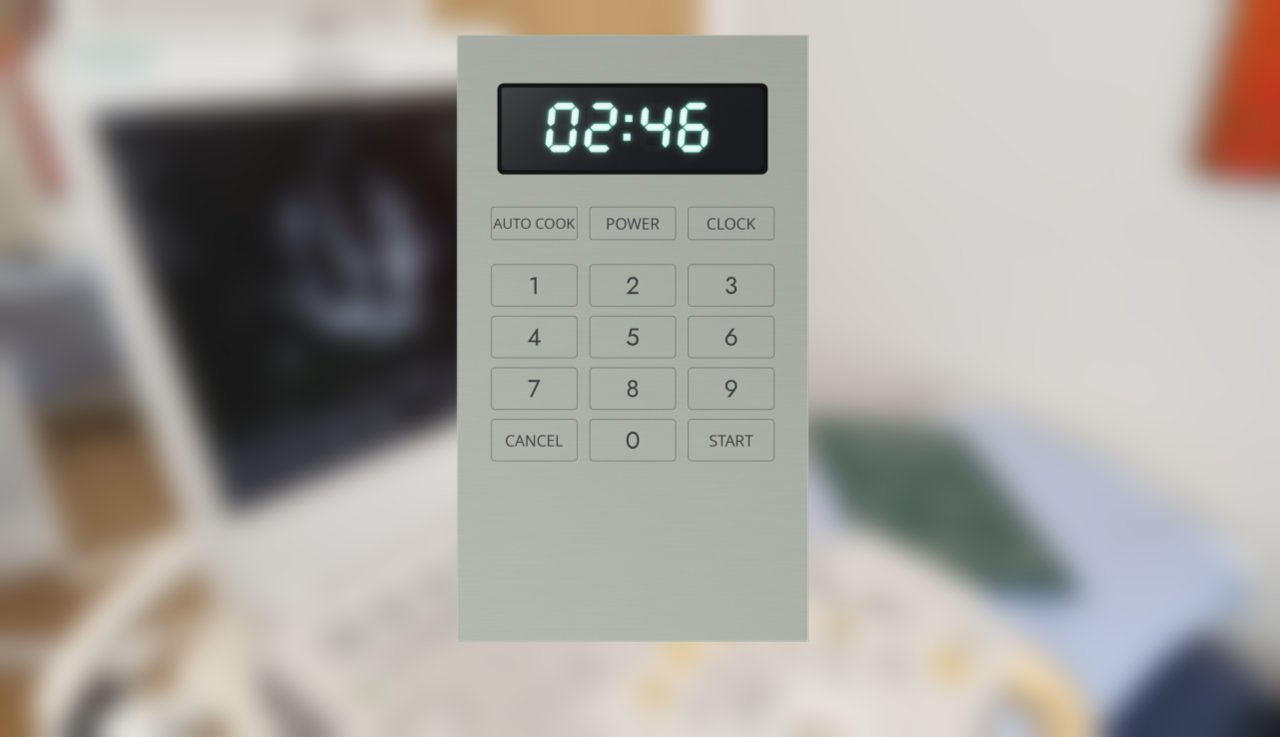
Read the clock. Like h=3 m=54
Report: h=2 m=46
